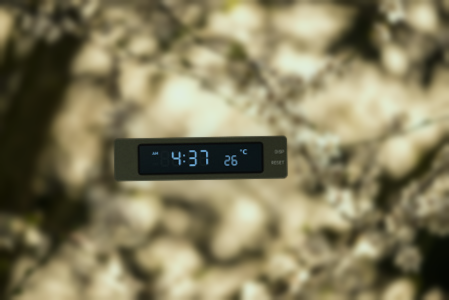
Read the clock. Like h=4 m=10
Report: h=4 m=37
